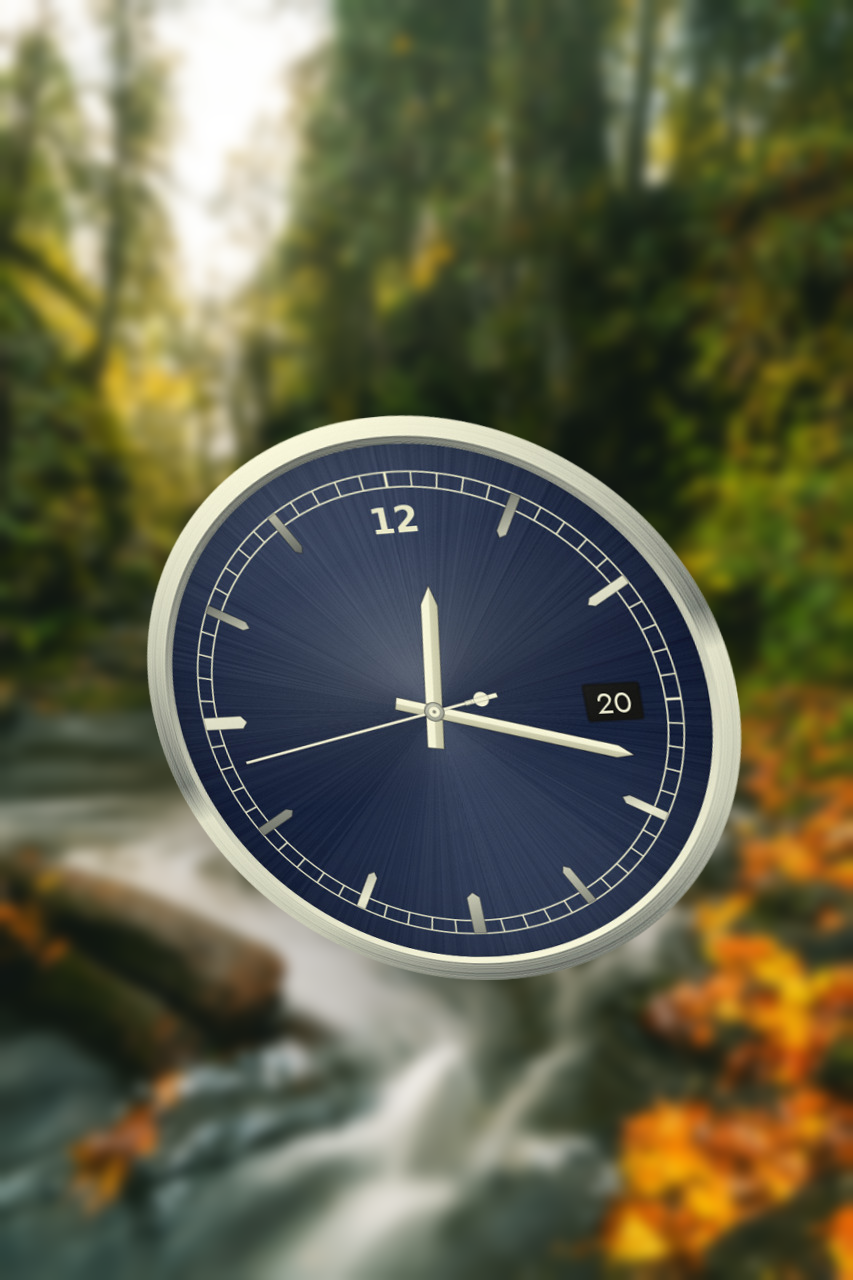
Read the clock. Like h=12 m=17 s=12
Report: h=12 m=17 s=43
